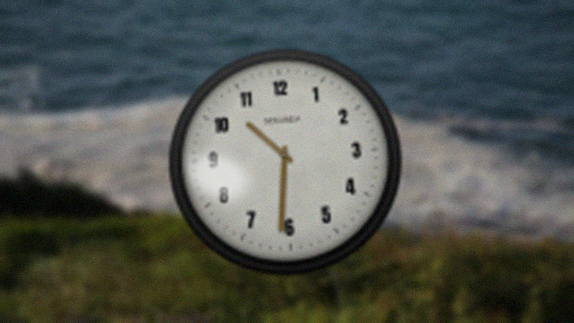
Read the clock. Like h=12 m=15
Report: h=10 m=31
